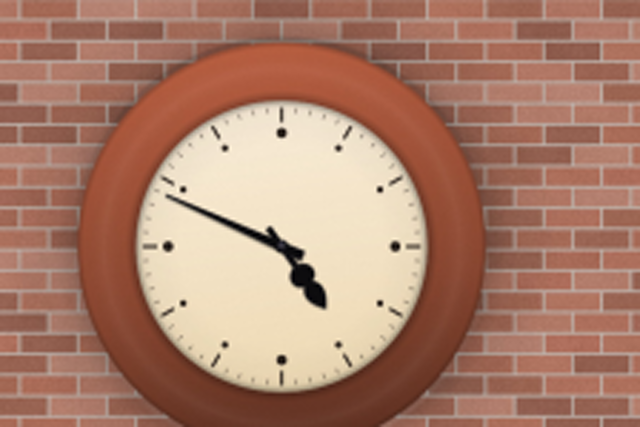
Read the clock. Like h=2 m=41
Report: h=4 m=49
